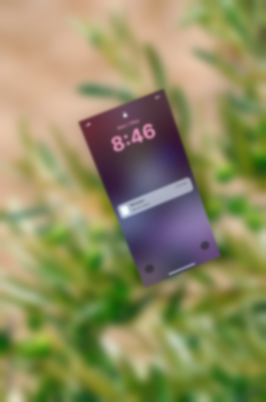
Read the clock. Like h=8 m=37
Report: h=8 m=46
